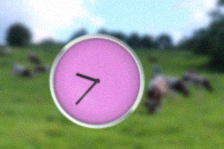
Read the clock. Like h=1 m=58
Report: h=9 m=37
